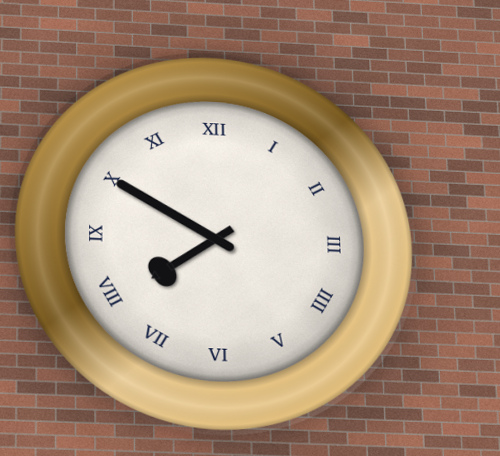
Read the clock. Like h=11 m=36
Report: h=7 m=50
